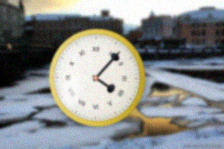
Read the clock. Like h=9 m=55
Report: h=4 m=7
